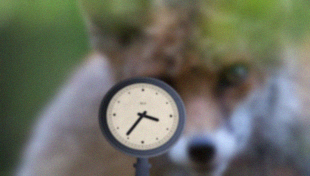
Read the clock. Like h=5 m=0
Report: h=3 m=36
